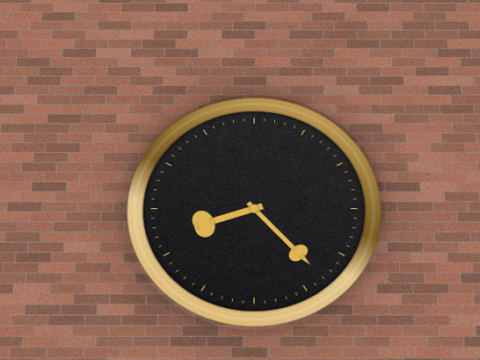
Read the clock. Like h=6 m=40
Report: h=8 m=23
